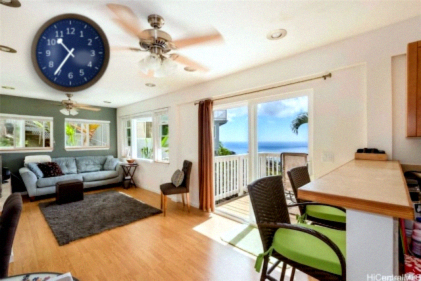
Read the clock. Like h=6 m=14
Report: h=10 m=36
